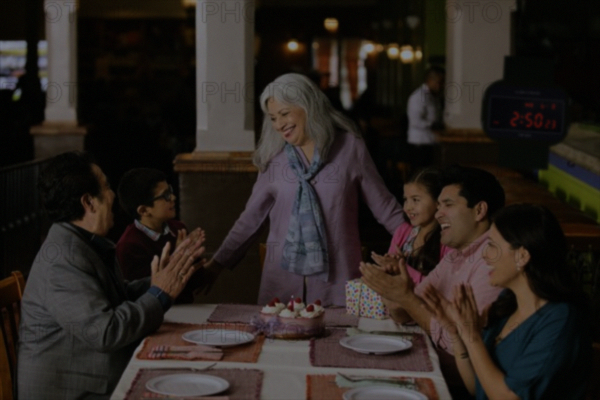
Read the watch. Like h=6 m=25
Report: h=2 m=50
